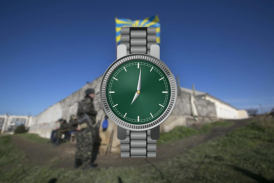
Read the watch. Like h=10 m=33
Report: h=7 m=1
